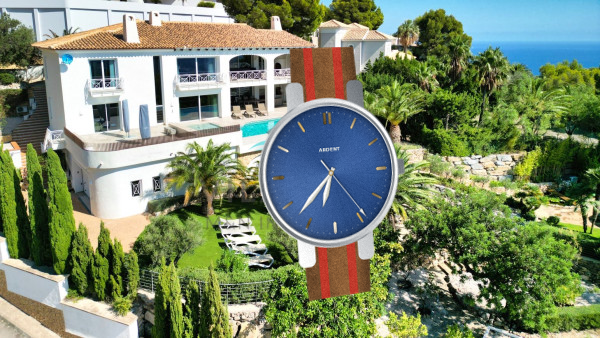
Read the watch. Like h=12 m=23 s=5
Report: h=6 m=37 s=24
